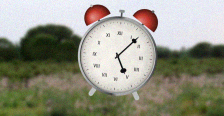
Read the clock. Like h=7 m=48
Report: h=5 m=7
